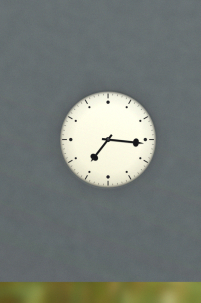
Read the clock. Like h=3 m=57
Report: h=7 m=16
